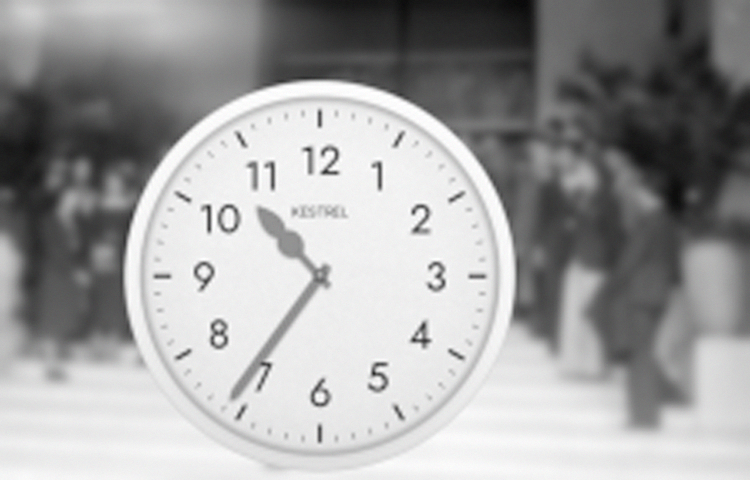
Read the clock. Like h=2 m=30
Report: h=10 m=36
